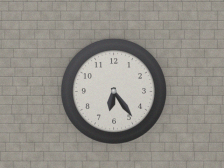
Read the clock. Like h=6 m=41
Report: h=6 m=24
